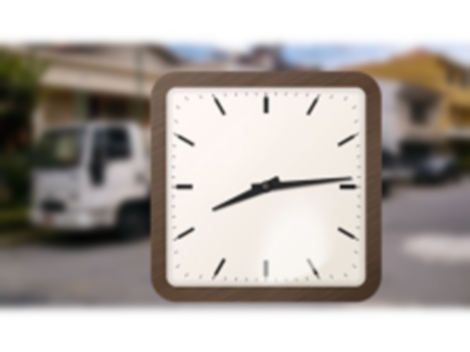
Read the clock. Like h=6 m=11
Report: h=8 m=14
